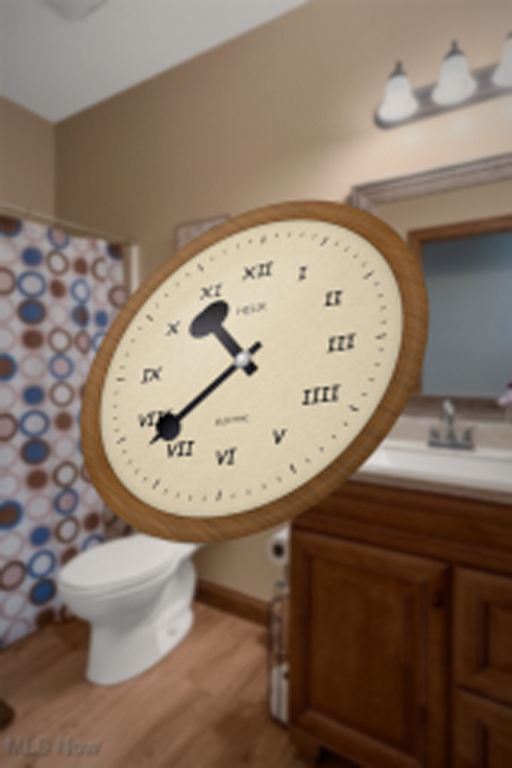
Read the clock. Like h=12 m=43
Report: h=10 m=38
